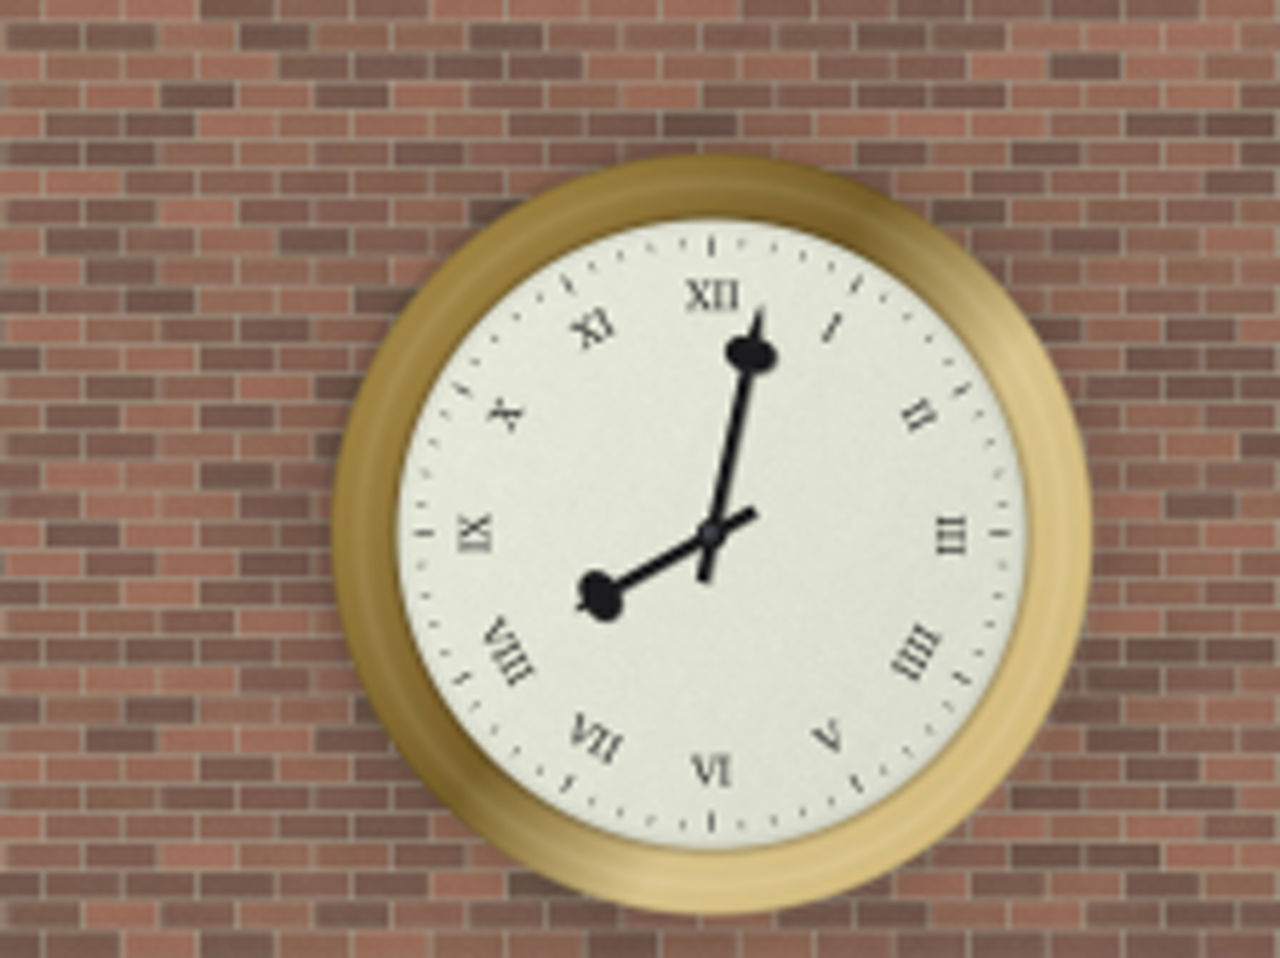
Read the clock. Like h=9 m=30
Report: h=8 m=2
